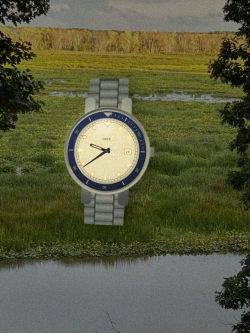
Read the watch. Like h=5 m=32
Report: h=9 m=39
